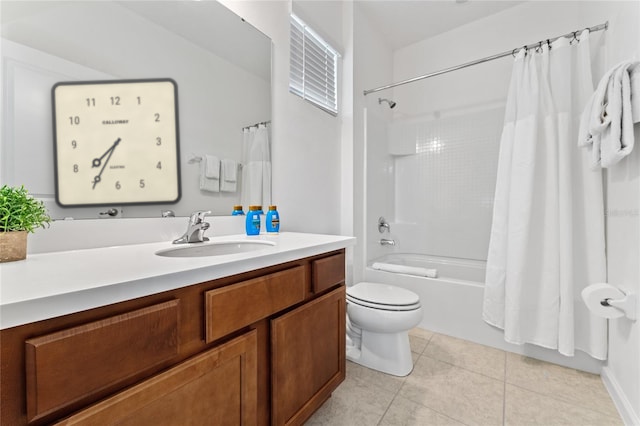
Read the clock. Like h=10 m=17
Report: h=7 m=35
